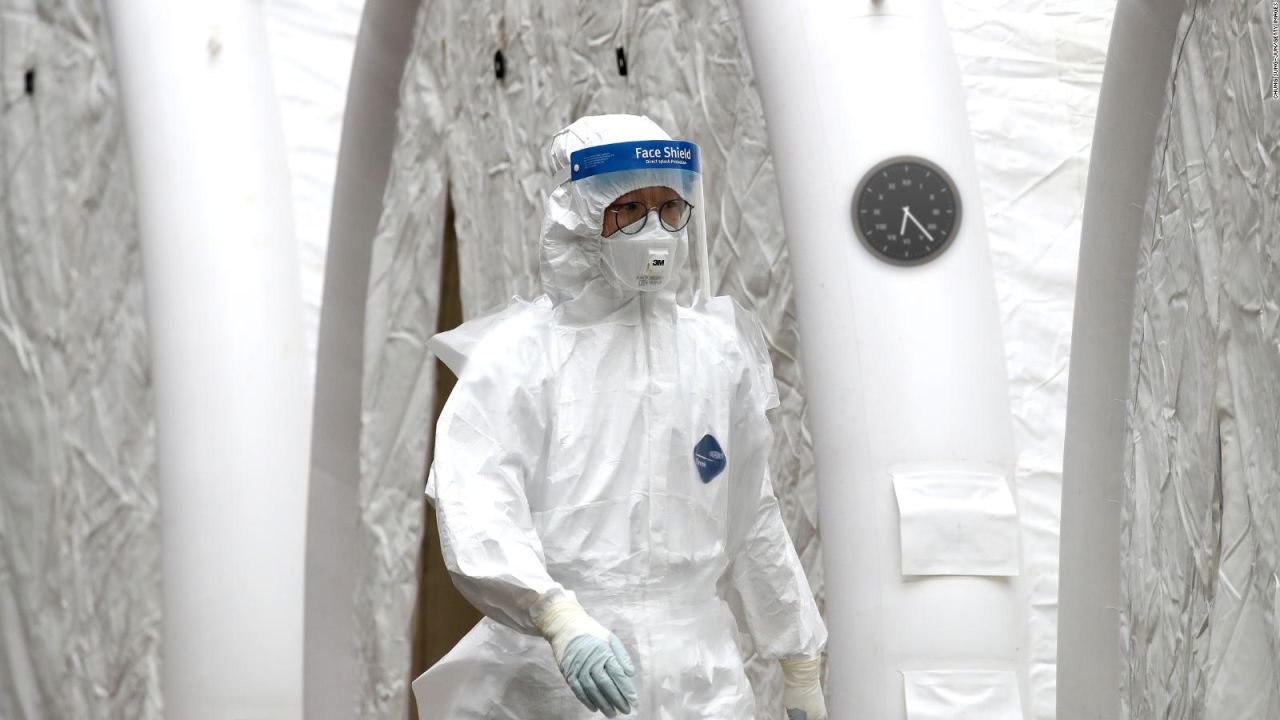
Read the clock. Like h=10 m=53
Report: h=6 m=23
